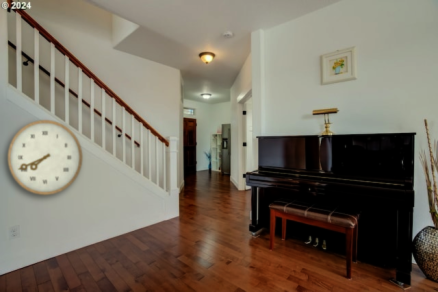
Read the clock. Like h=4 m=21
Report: h=7 m=41
